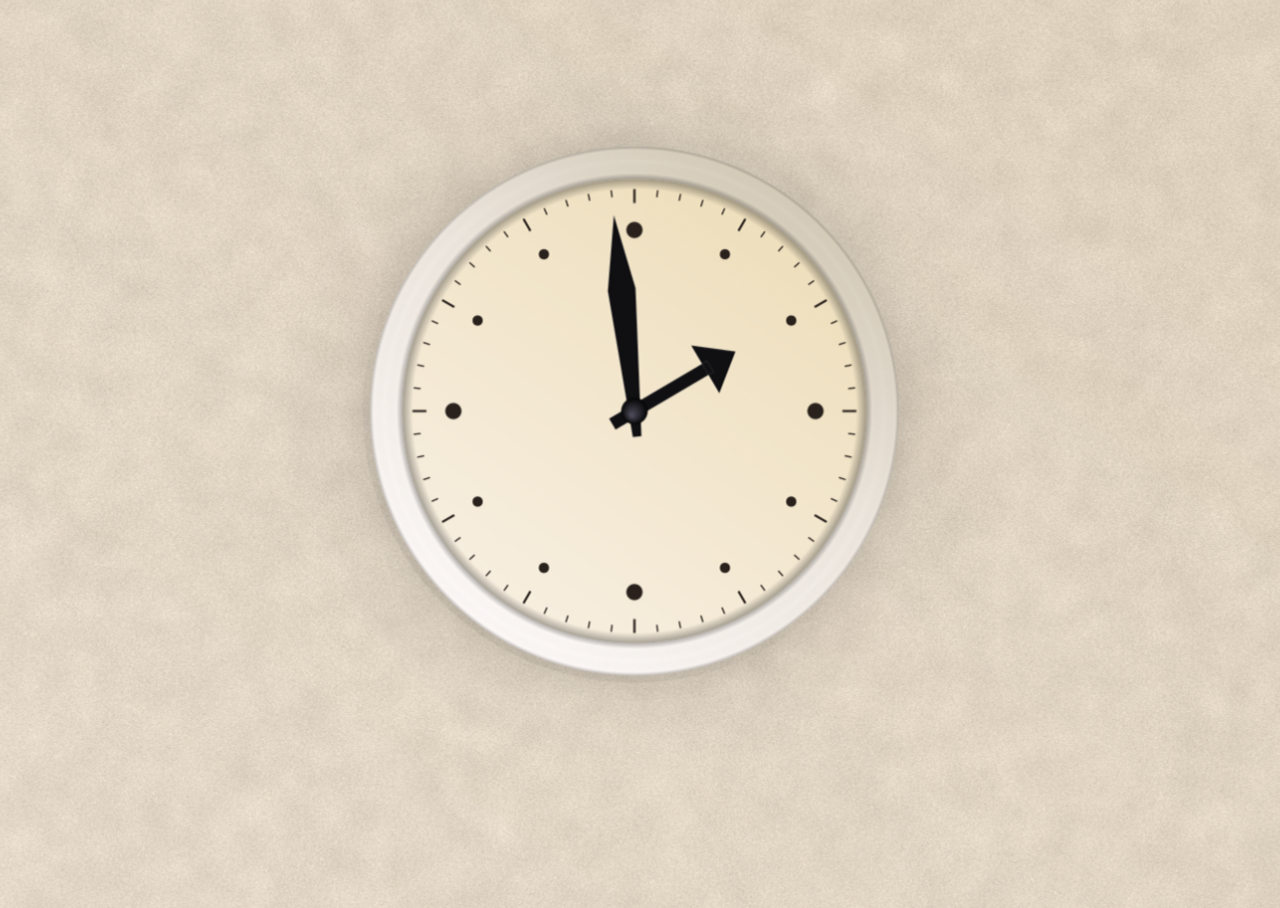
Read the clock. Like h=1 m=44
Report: h=1 m=59
